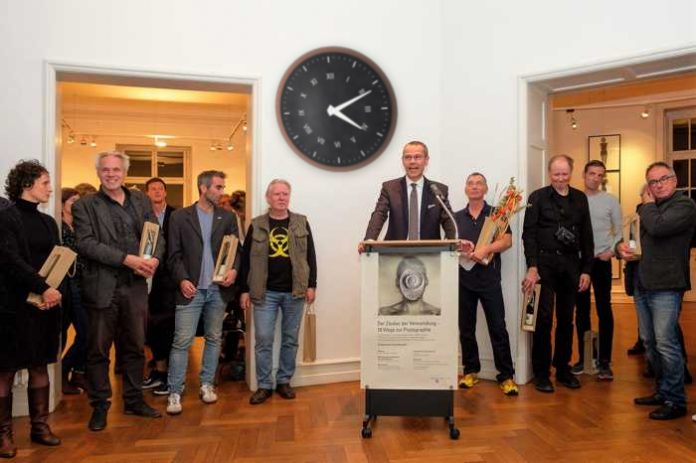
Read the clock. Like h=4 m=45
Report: h=4 m=11
